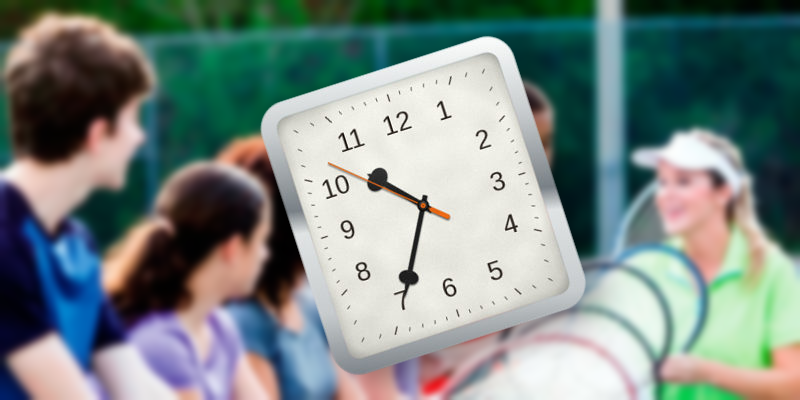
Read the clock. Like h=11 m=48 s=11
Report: h=10 m=34 s=52
